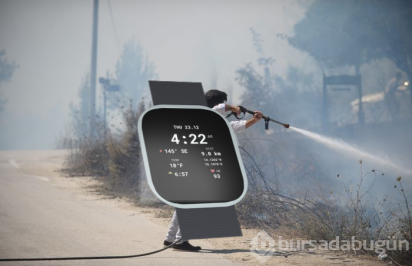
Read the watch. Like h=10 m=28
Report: h=4 m=22
